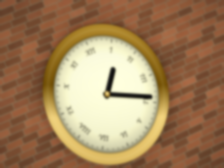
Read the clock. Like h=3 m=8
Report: h=1 m=19
